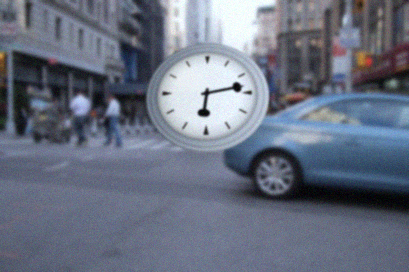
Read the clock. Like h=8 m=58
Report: h=6 m=13
